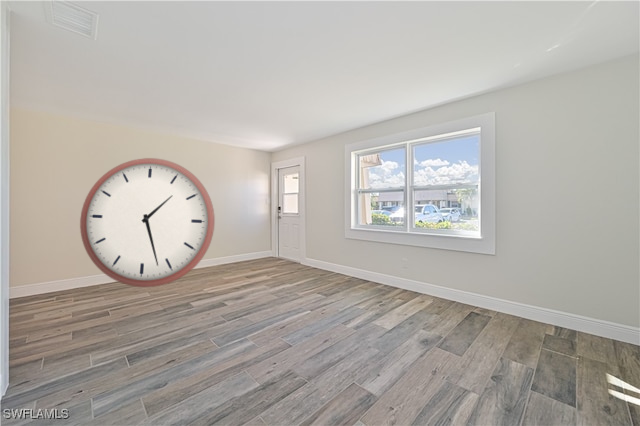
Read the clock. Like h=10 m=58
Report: h=1 m=27
